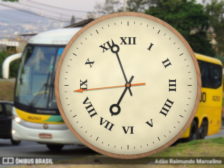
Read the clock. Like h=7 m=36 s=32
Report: h=6 m=56 s=44
